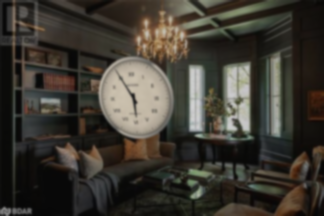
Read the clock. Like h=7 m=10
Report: h=5 m=55
